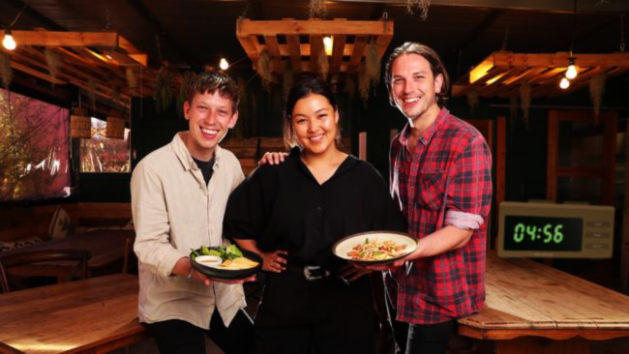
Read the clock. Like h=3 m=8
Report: h=4 m=56
